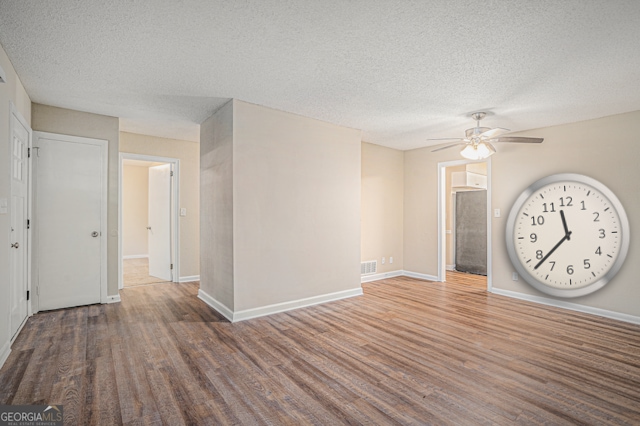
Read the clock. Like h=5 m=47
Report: h=11 m=38
